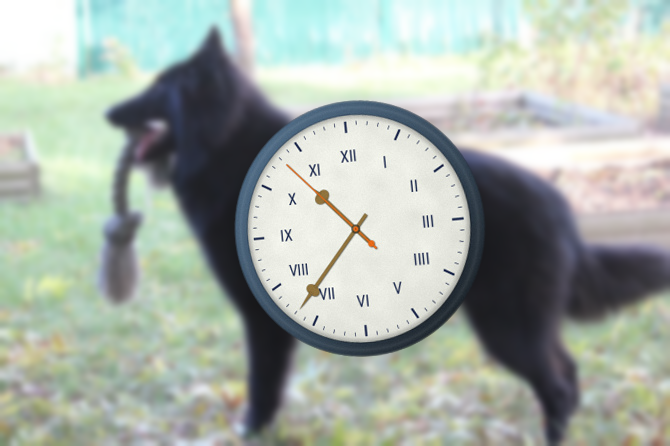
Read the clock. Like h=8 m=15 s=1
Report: h=10 m=36 s=53
